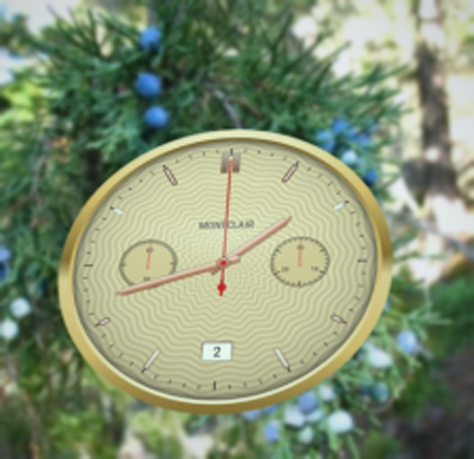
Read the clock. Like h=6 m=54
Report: h=1 m=42
